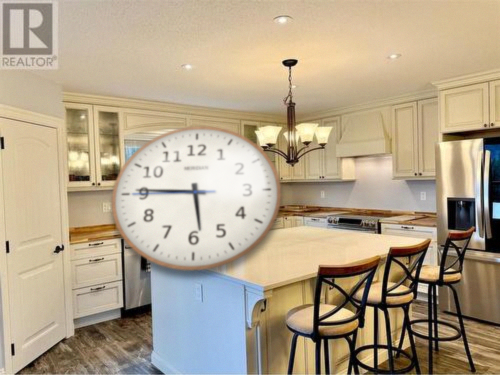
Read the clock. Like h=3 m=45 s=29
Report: h=5 m=45 s=45
